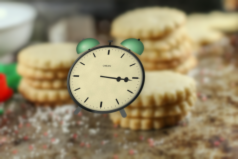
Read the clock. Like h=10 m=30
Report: h=3 m=16
